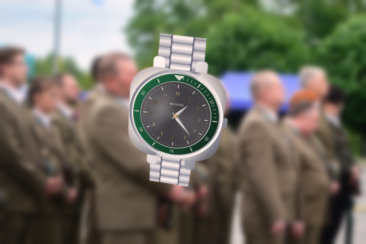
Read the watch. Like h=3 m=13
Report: h=1 m=23
